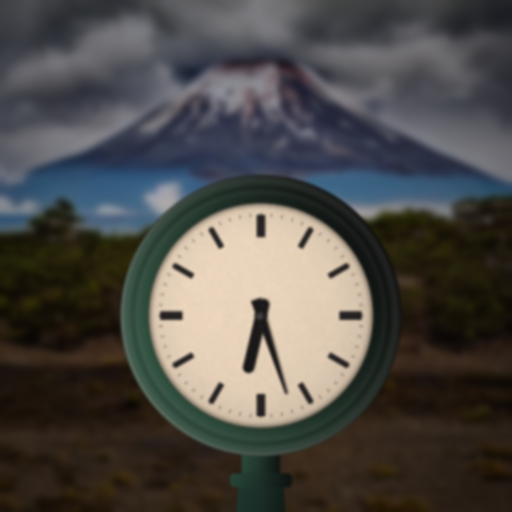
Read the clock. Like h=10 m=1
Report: h=6 m=27
